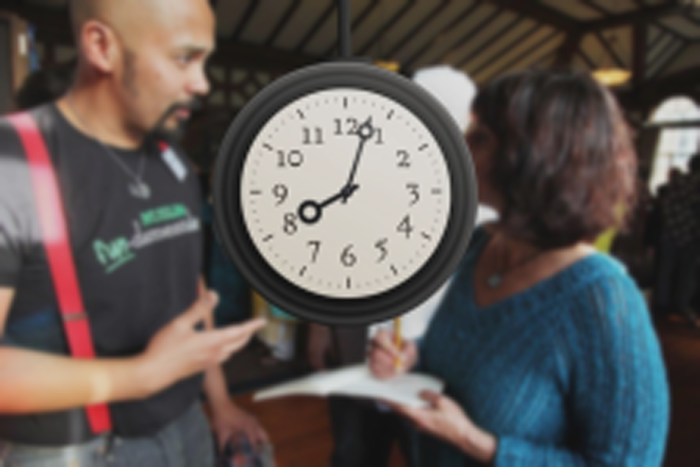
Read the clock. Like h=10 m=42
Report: h=8 m=3
